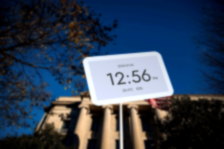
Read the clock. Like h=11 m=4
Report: h=12 m=56
